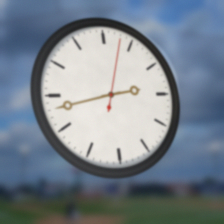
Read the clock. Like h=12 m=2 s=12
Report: h=2 m=43 s=3
